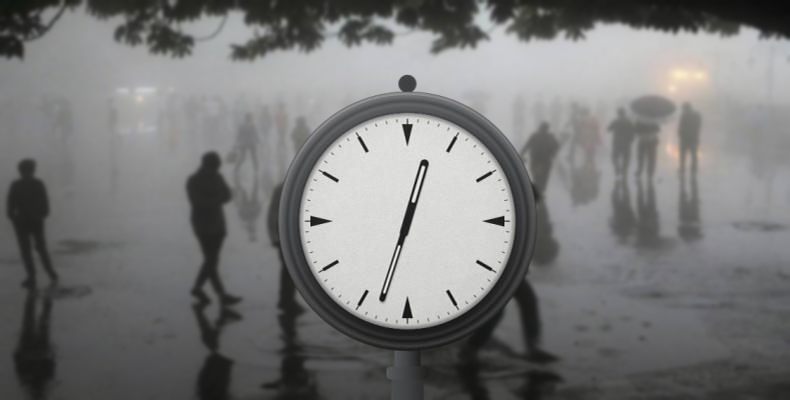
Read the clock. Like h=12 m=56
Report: h=12 m=33
